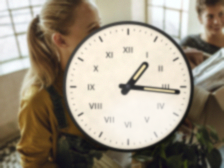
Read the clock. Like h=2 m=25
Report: h=1 m=16
